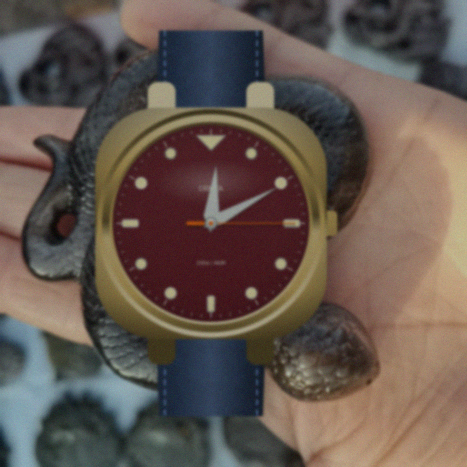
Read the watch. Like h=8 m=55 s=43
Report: h=12 m=10 s=15
